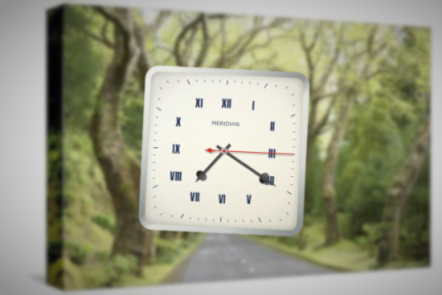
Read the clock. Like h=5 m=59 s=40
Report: h=7 m=20 s=15
